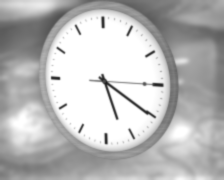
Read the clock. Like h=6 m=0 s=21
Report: h=5 m=20 s=15
